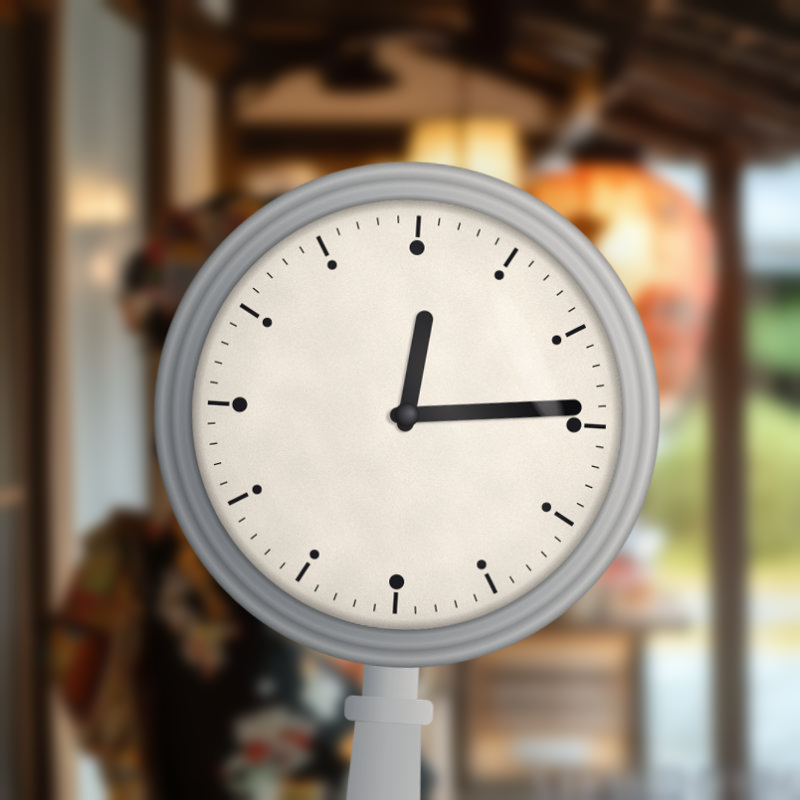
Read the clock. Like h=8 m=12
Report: h=12 m=14
